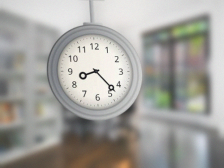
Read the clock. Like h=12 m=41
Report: h=8 m=23
